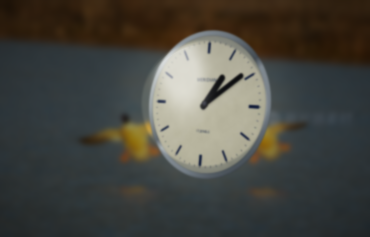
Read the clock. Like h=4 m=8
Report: h=1 m=9
